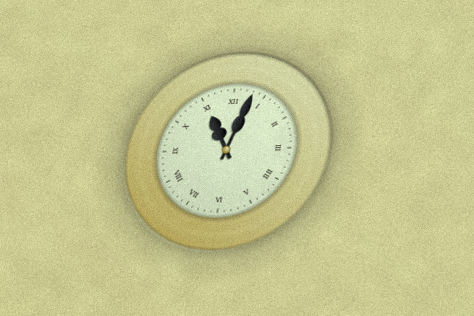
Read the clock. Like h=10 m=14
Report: h=11 m=3
